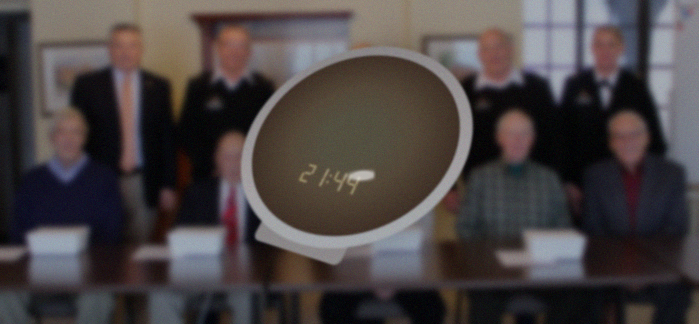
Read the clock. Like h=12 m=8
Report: h=21 m=44
